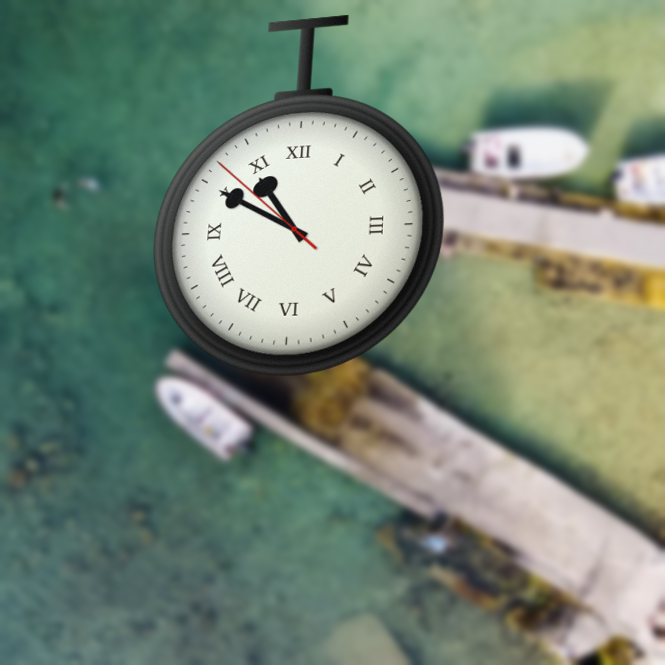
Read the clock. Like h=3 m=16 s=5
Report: h=10 m=49 s=52
